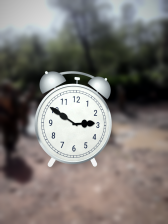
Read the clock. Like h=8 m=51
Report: h=2 m=50
